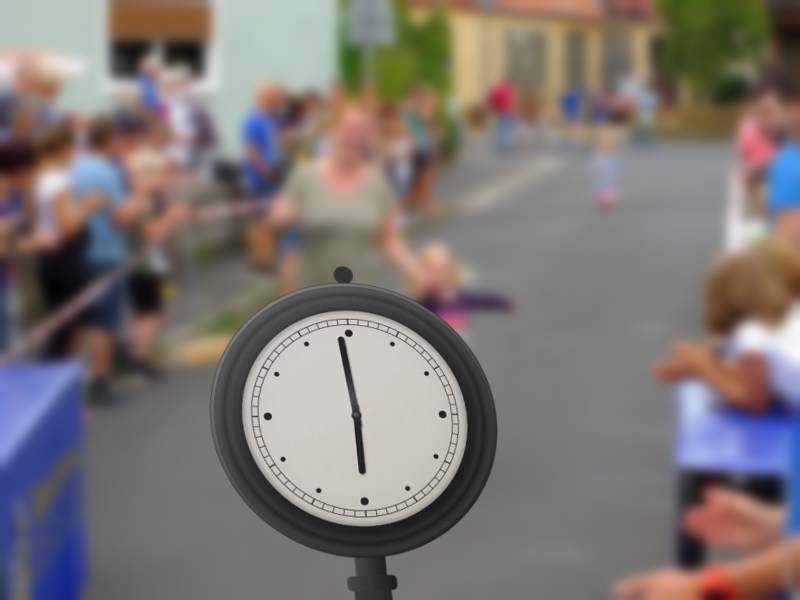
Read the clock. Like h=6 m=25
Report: h=5 m=59
